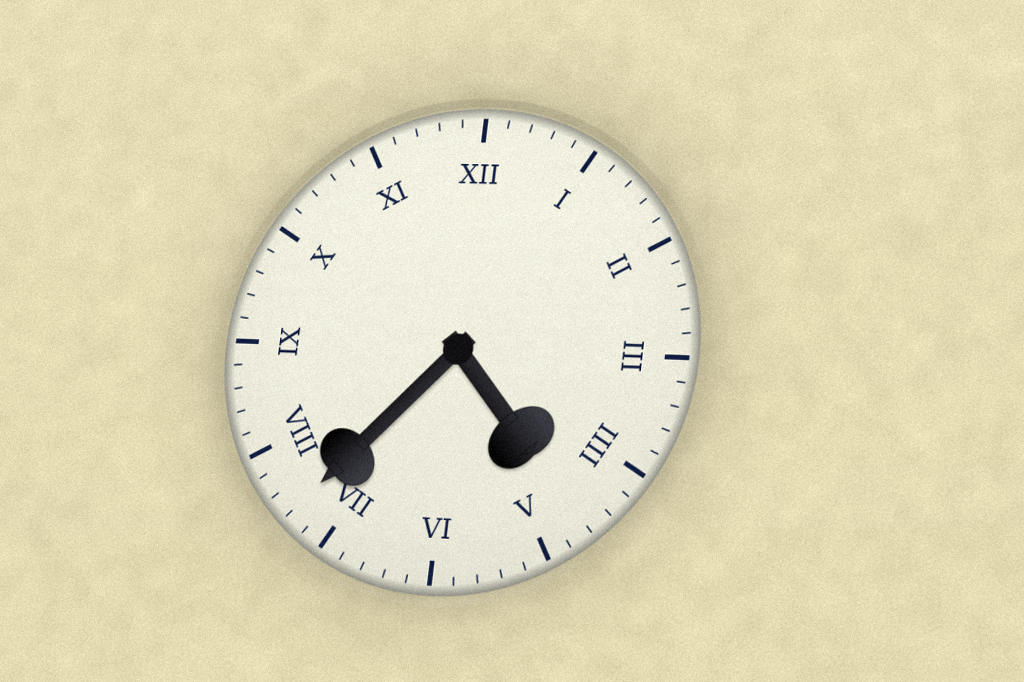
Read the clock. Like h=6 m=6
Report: h=4 m=37
